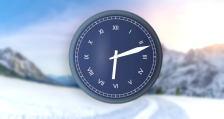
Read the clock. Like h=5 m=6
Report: h=6 m=12
